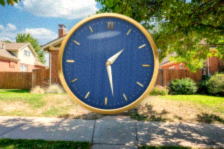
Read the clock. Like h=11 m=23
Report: h=1 m=28
